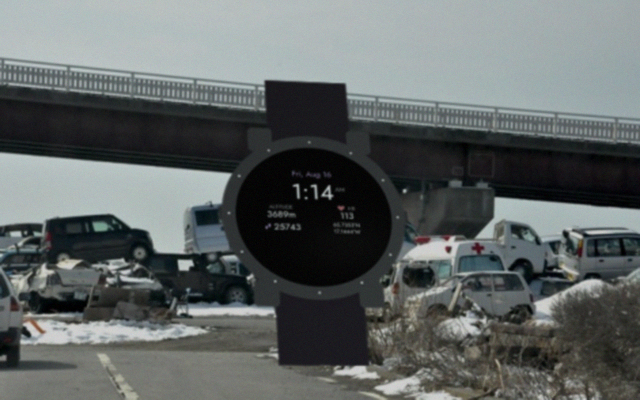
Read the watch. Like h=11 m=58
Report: h=1 m=14
